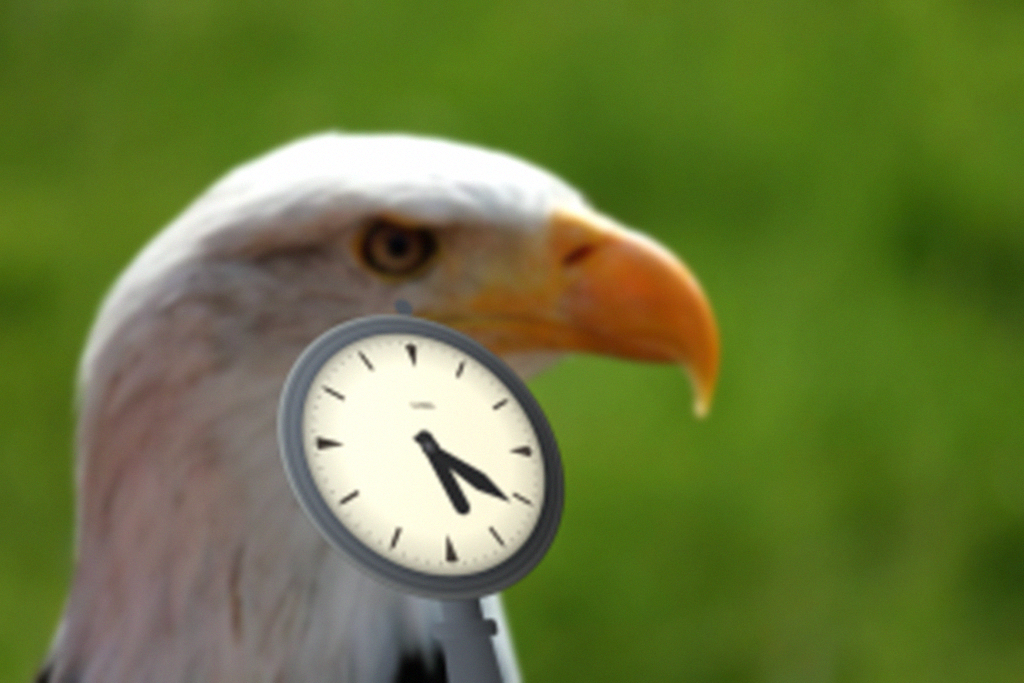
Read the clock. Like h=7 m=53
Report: h=5 m=21
